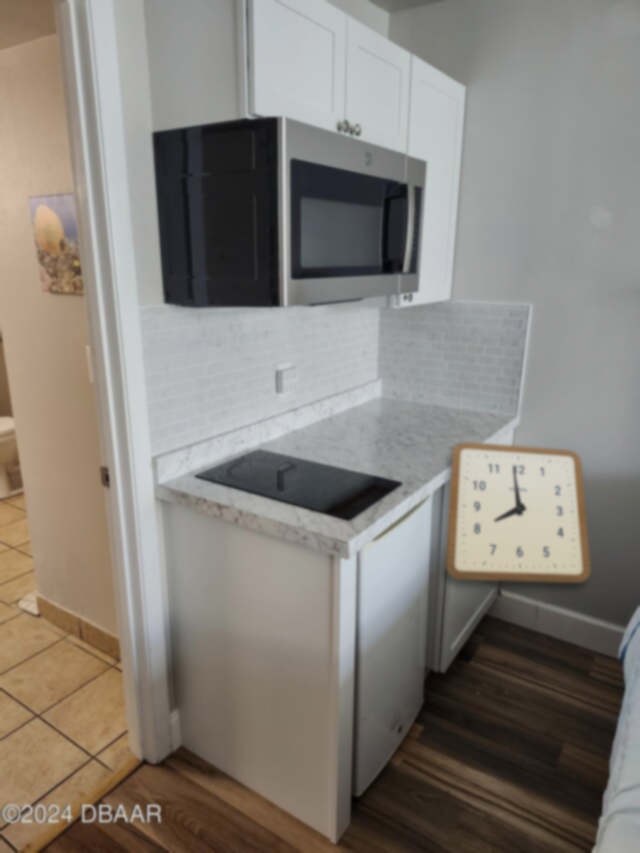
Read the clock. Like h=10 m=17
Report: h=7 m=59
